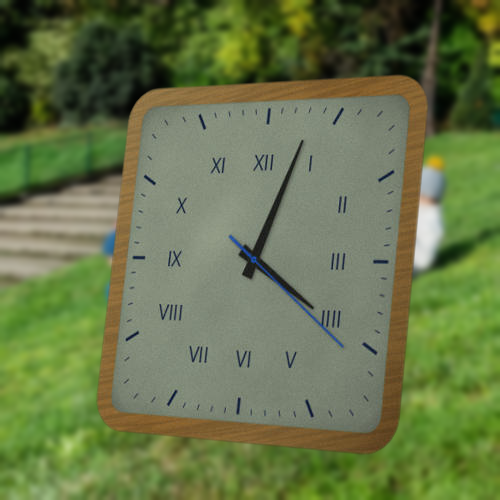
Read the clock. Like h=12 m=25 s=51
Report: h=4 m=3 s=21
